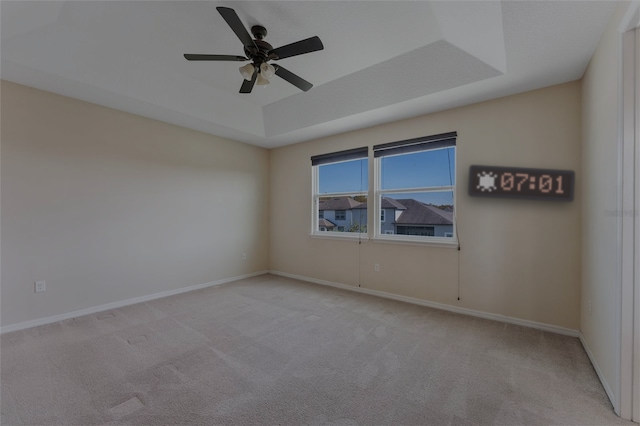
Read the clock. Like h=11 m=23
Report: h=7 m=1
